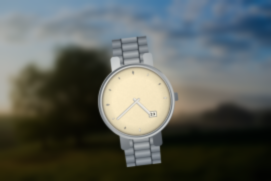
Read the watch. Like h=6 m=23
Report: h=4 m=39
